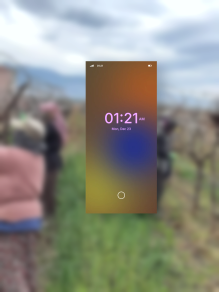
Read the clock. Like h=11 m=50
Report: h=1 m=21
